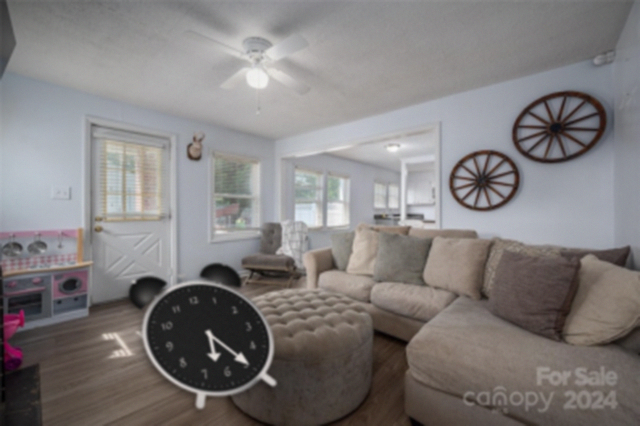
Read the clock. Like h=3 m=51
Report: h=6 m=25
